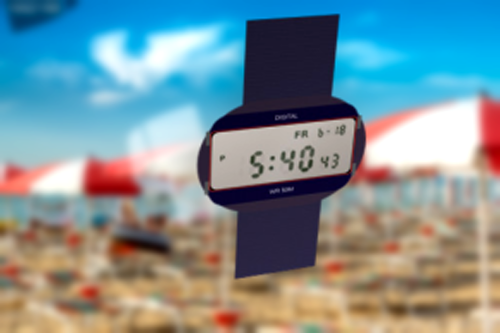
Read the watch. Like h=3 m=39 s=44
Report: h=5 m=40 s=43
